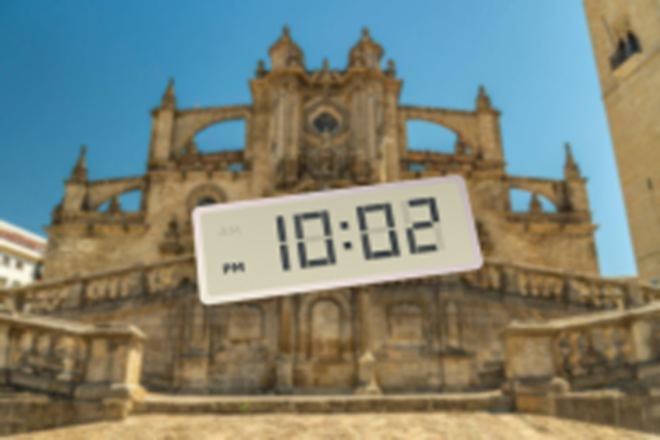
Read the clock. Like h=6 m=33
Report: h=10 m=2
